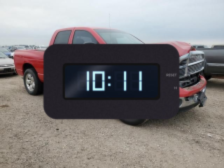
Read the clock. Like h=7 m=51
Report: h=10 m=11
